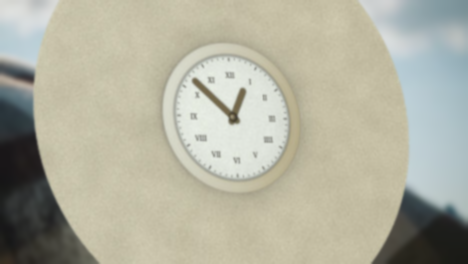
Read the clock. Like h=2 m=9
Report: h=12 m=52
